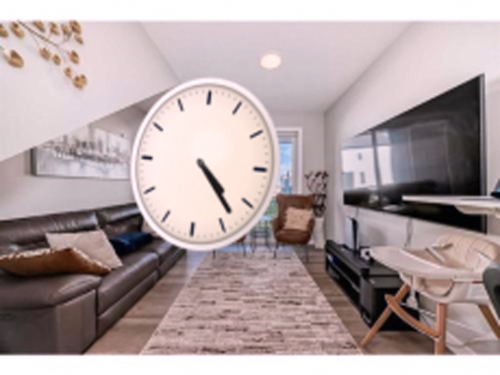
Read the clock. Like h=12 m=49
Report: h=4 m=23
